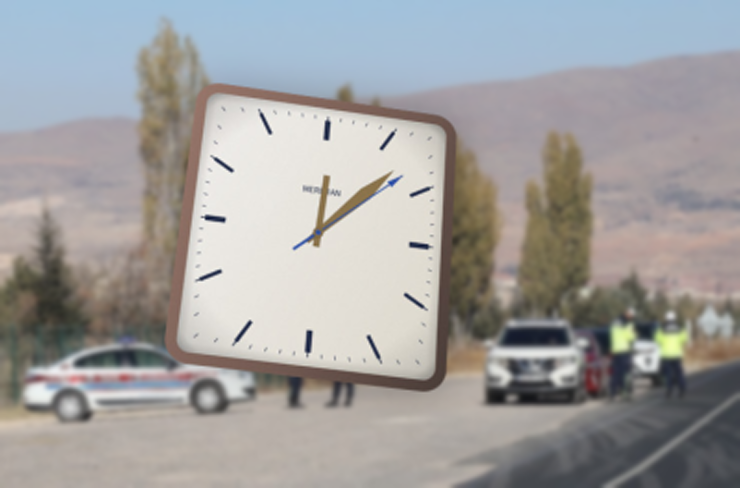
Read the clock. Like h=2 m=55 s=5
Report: h=12 m=7 s=8
